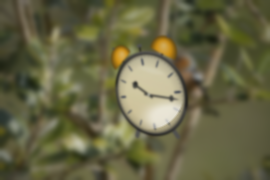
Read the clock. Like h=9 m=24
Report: h=10 m=17
